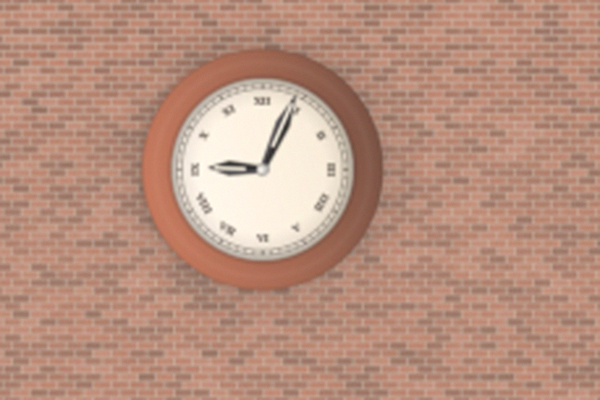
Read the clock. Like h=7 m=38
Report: h=9 m=4
